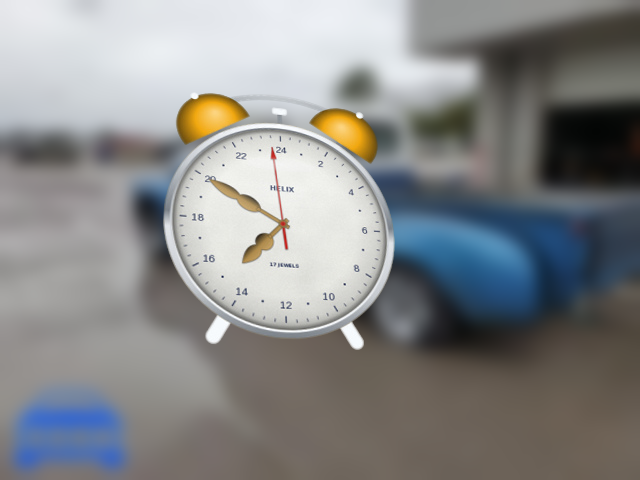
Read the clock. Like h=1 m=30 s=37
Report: h=14 m=49 s=59
